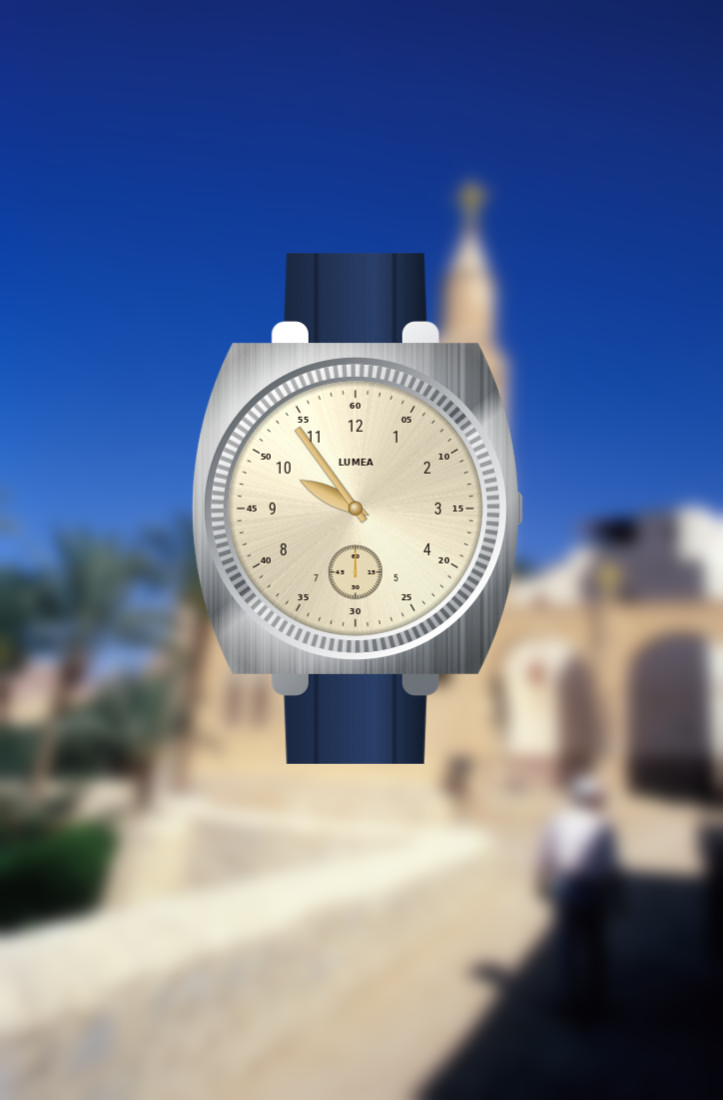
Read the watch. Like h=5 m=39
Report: h=9 m=54
